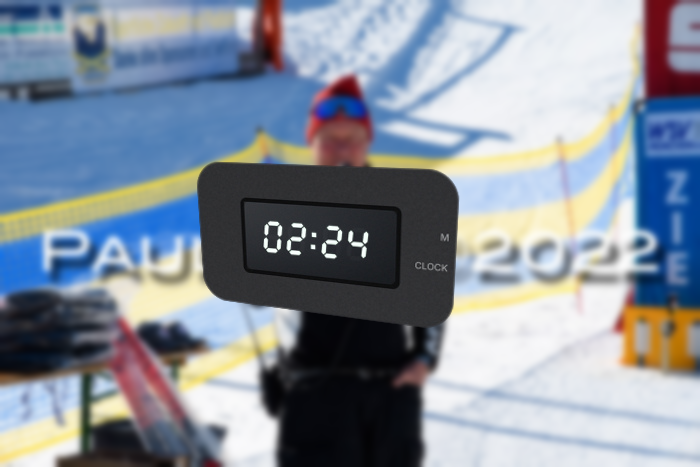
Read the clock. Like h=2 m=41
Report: h=2 m=24
